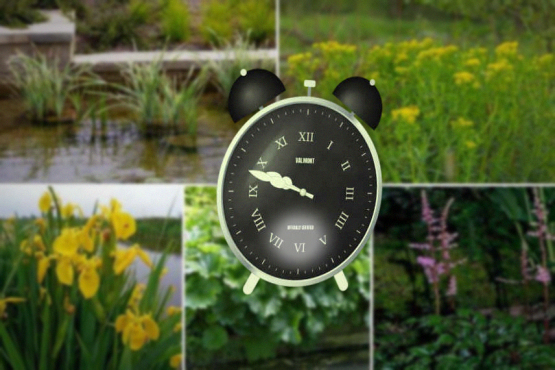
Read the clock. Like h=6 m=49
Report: h=9 m=48
